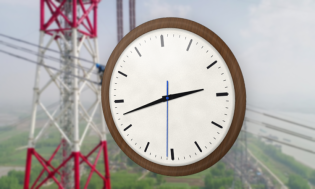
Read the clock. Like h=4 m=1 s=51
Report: h=2 m=42 s=31
